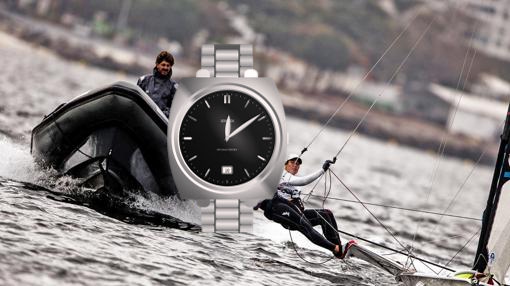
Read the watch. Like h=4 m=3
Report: h=12 m=9
